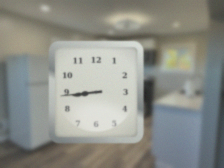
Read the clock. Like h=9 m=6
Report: h=8 m=44
